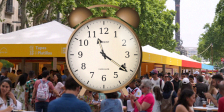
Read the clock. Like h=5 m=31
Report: h=11 m=21
